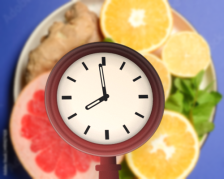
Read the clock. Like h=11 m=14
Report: h=7 m=59
